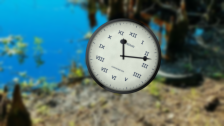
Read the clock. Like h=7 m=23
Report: h=11 m=12
